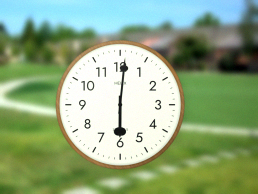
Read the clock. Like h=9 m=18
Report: h=6 m=1
